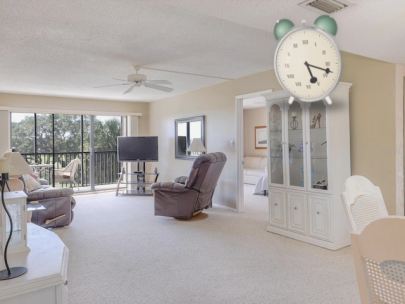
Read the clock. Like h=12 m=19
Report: h=5 m=18
